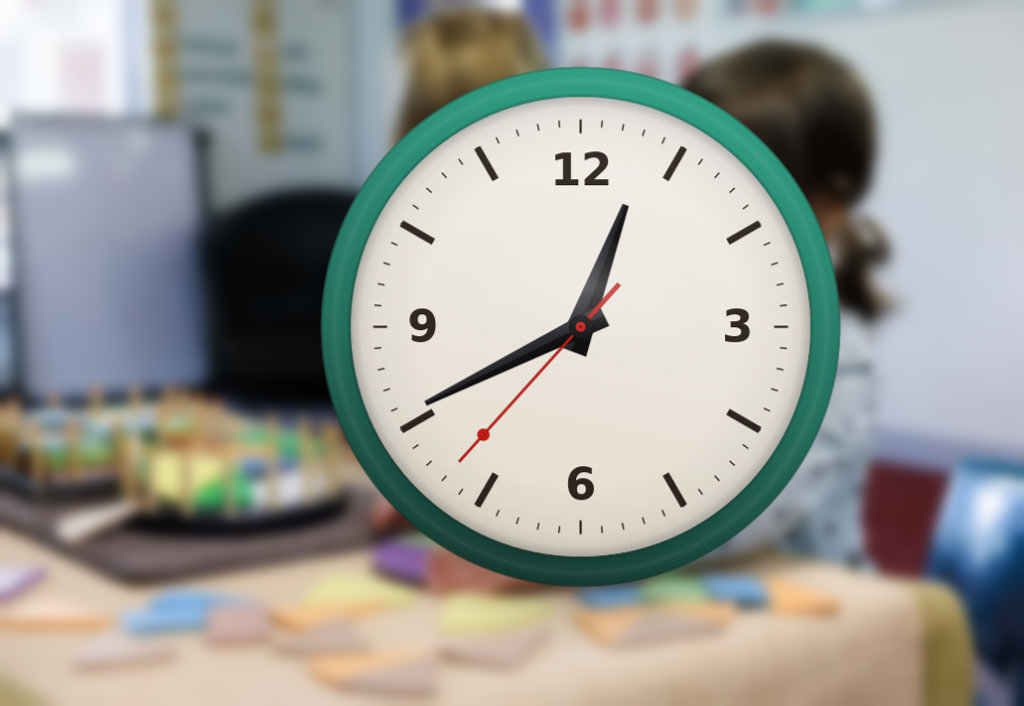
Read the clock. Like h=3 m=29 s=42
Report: h=12 m=40 s=37
